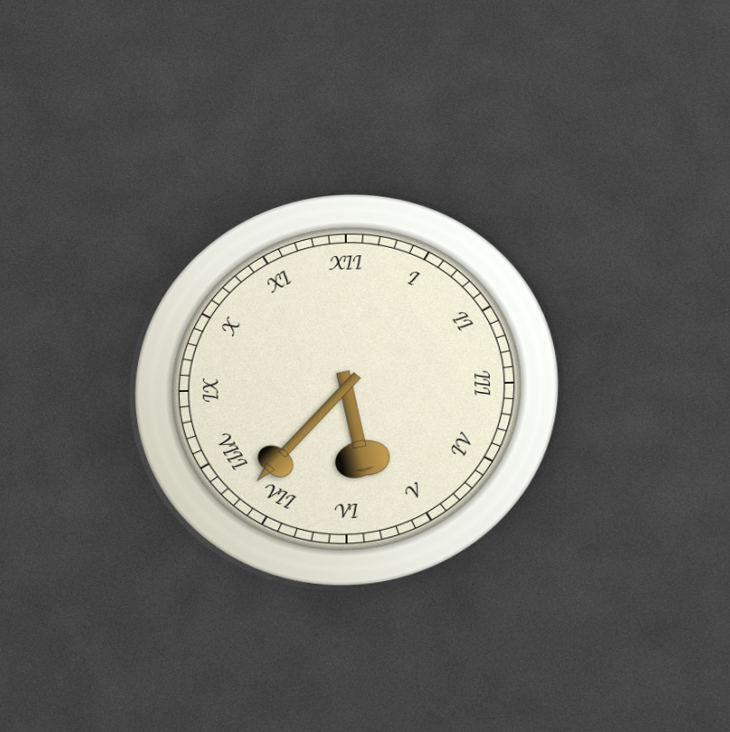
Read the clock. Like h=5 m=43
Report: h=5 m=37
